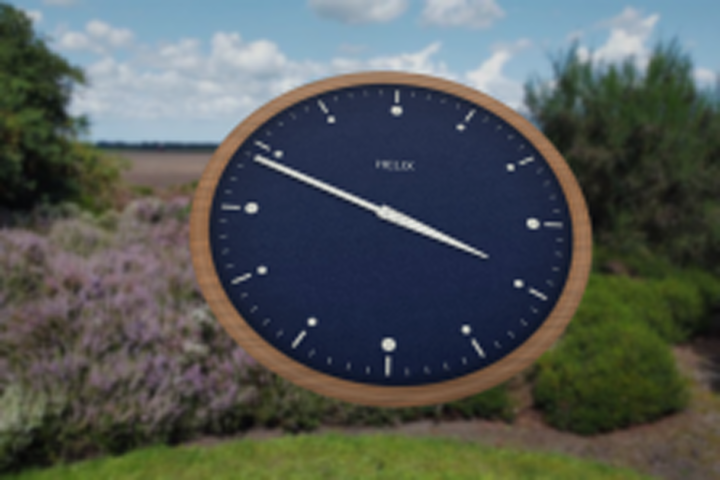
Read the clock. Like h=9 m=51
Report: h=3 m=49
